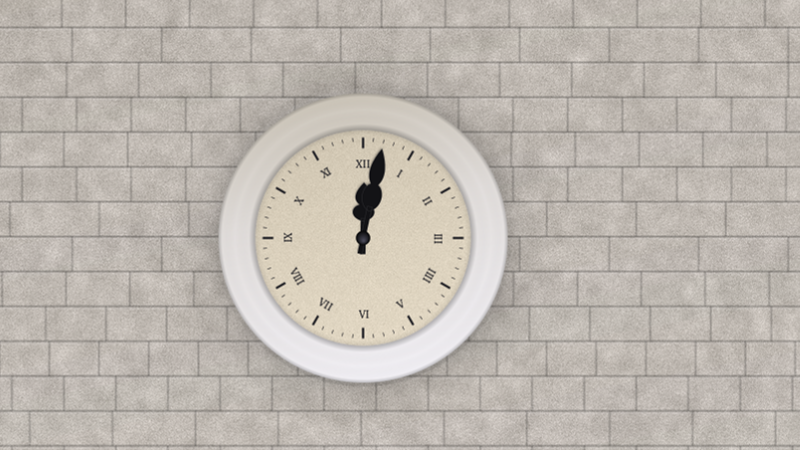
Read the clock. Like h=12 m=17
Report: h=12 m=2
